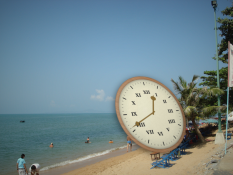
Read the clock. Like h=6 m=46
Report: h=12 m=41
